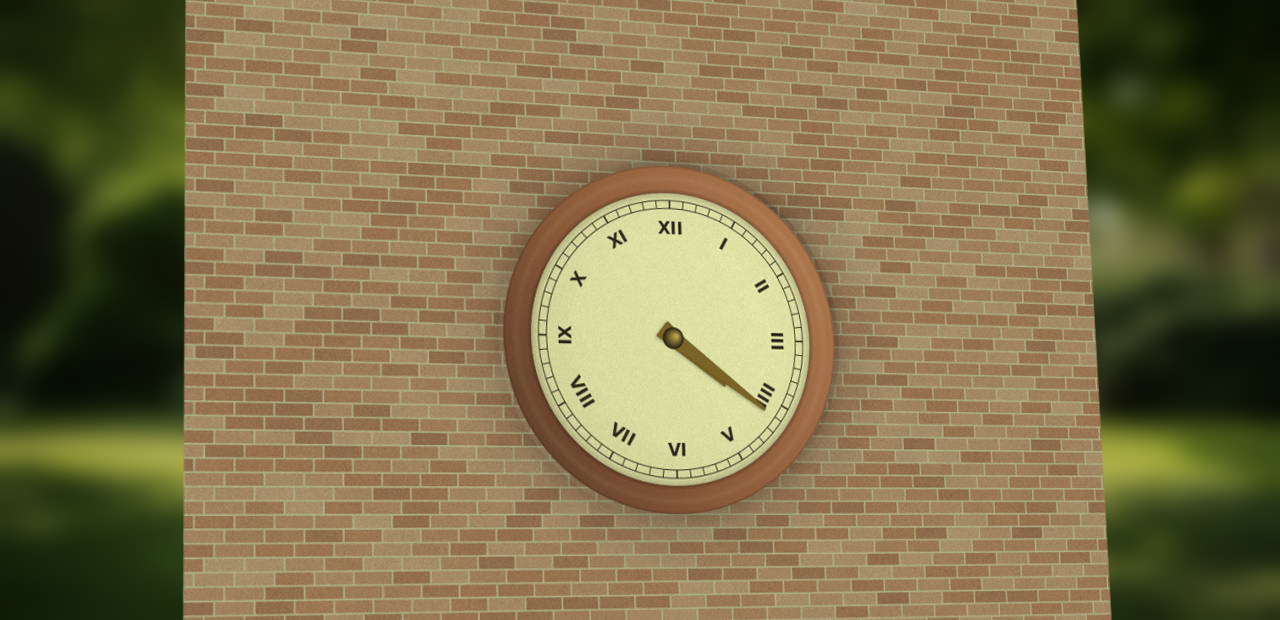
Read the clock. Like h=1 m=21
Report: h=4 m=21
